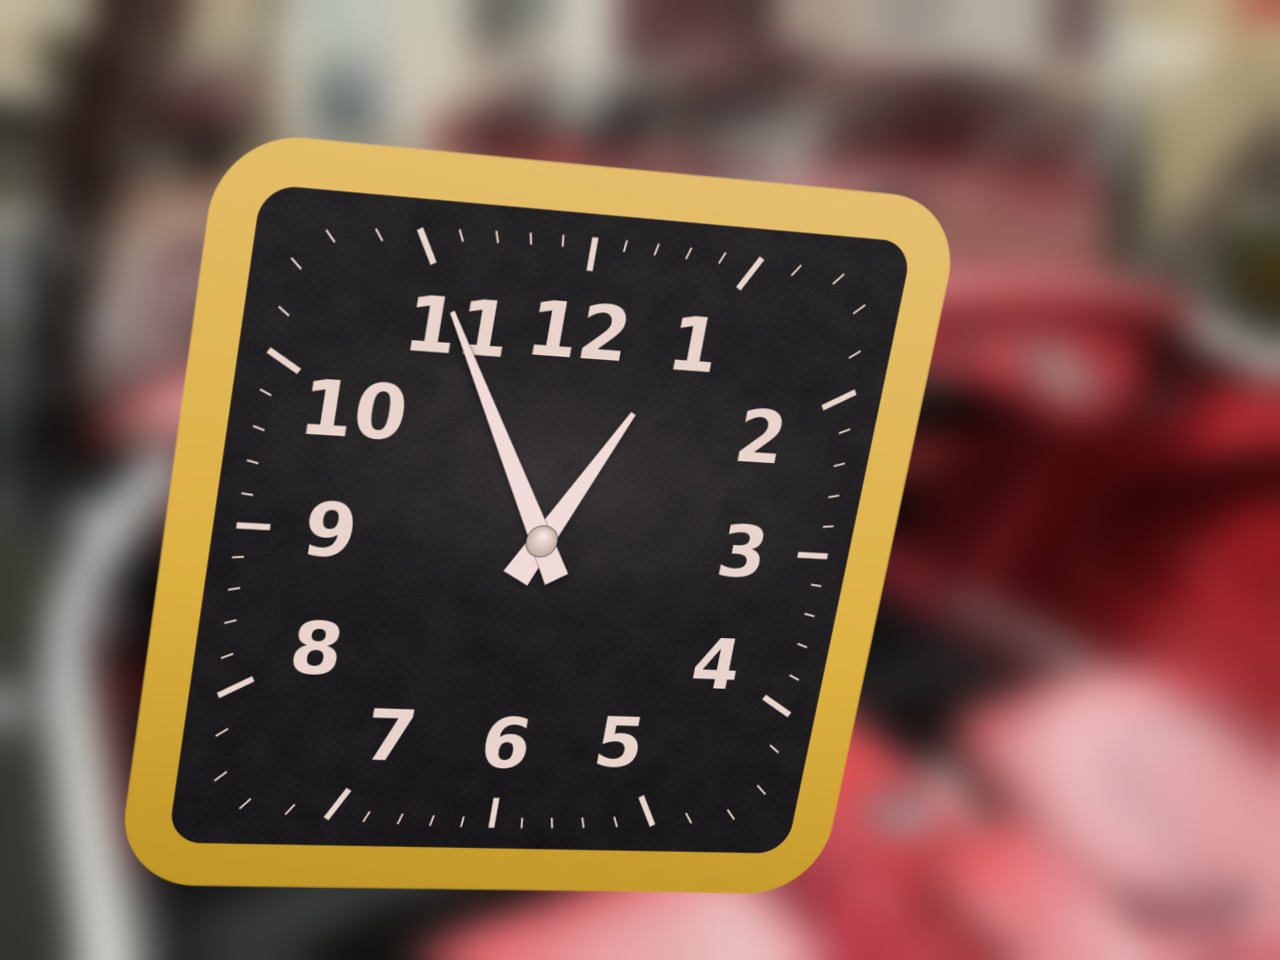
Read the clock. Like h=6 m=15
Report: h=12 m=55
